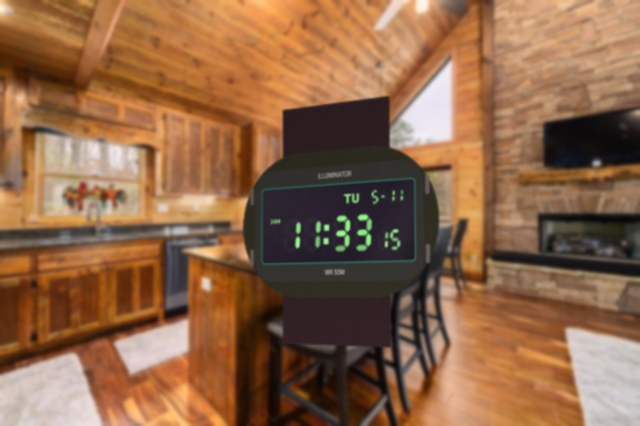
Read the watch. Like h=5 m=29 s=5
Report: h=11 m=33 s=15
